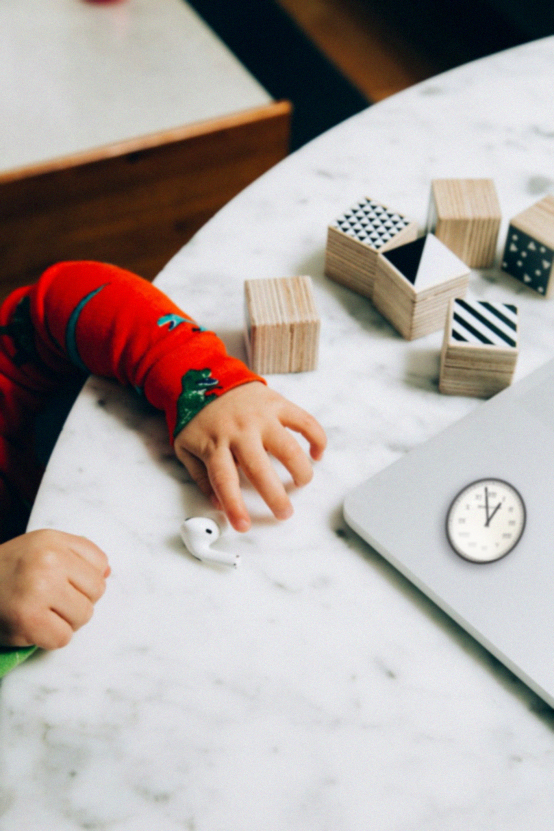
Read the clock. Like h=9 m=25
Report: h=12 m=58
